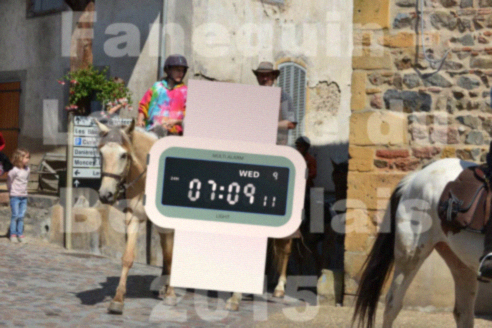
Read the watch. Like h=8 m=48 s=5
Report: h=7 m=9 s=11
